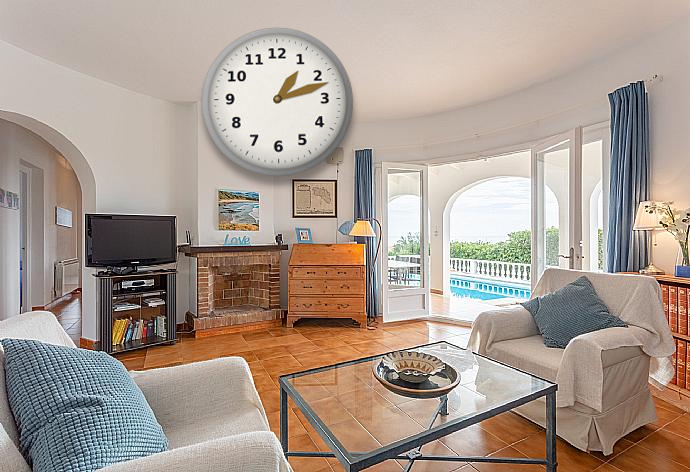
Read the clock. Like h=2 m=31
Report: h=1 m=12
